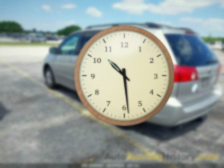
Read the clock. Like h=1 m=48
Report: h=10 m=29
